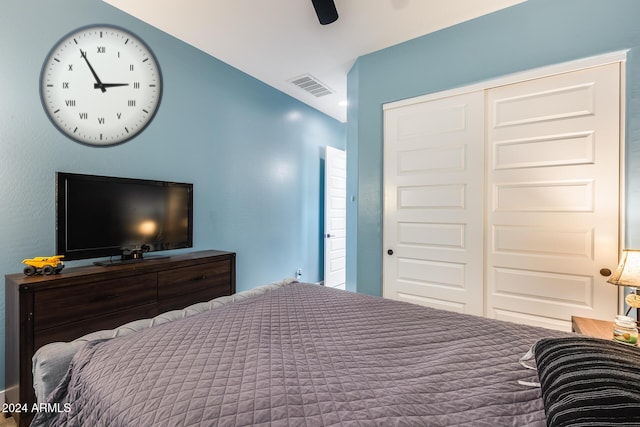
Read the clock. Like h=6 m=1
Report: h=2 m=55
